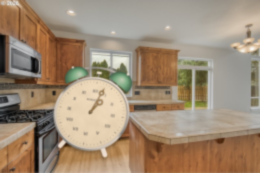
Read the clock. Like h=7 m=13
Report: h=1 m=3
